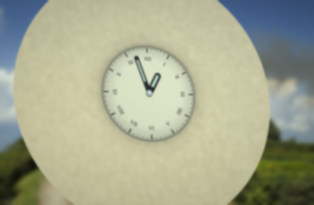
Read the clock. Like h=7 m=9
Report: h=12 m=57
